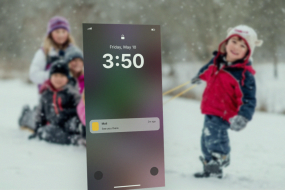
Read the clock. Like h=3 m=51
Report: h=3 m=50
